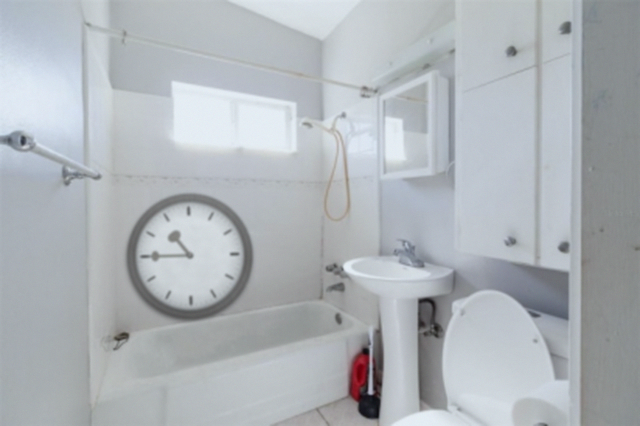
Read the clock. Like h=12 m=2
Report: h=10 m=45
